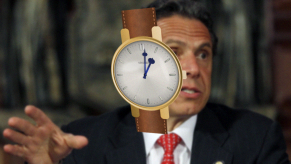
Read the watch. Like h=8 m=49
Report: h=1 m=1
